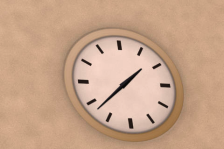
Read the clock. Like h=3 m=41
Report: h=1 m=38
